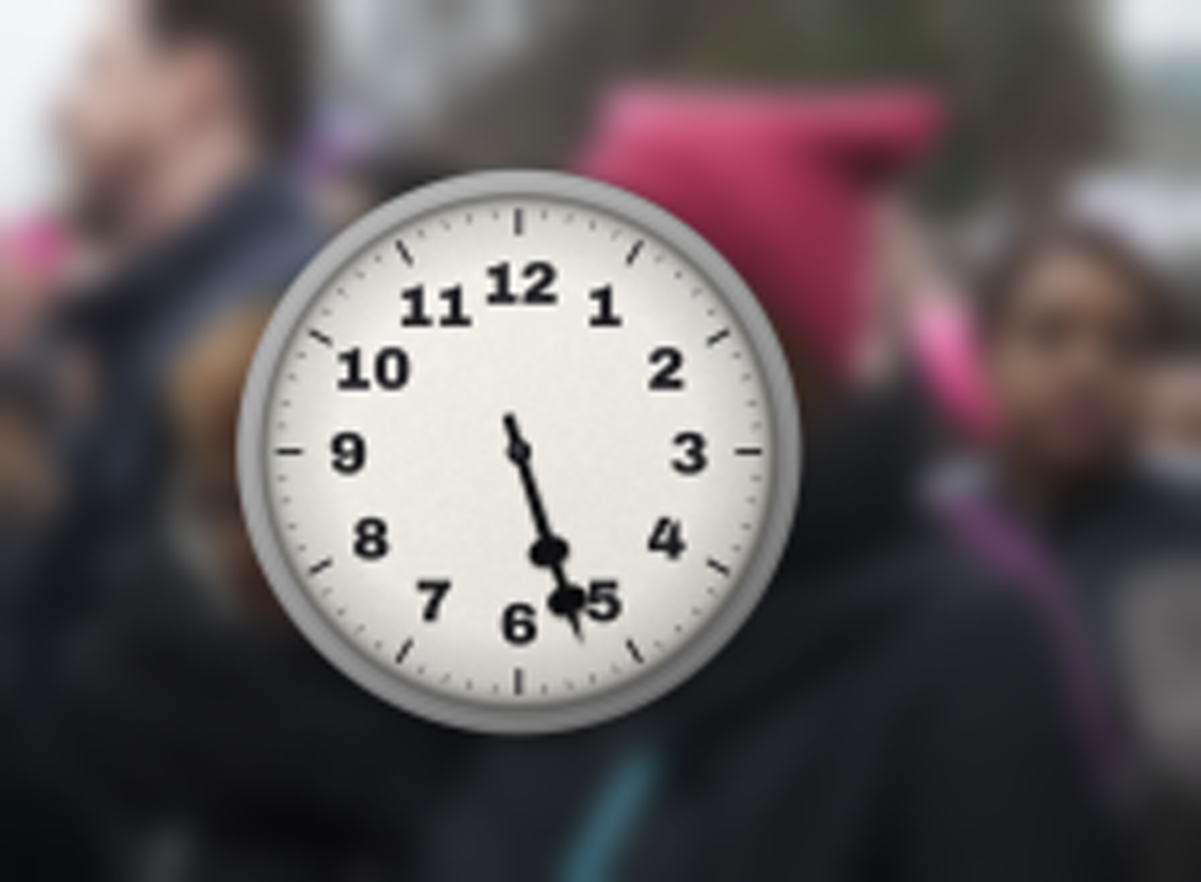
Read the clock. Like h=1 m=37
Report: h=5 m=27
